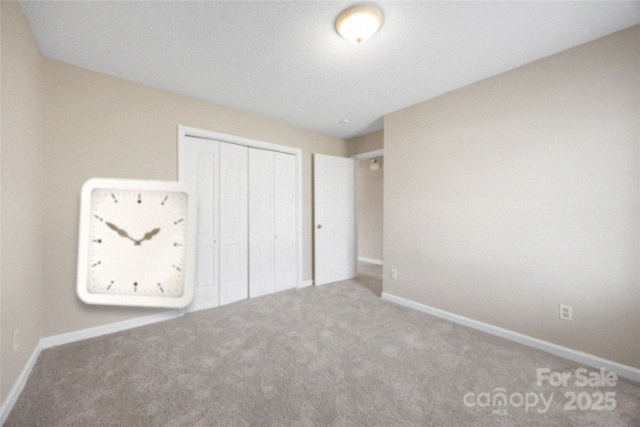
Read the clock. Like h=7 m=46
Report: h=1 m=50
